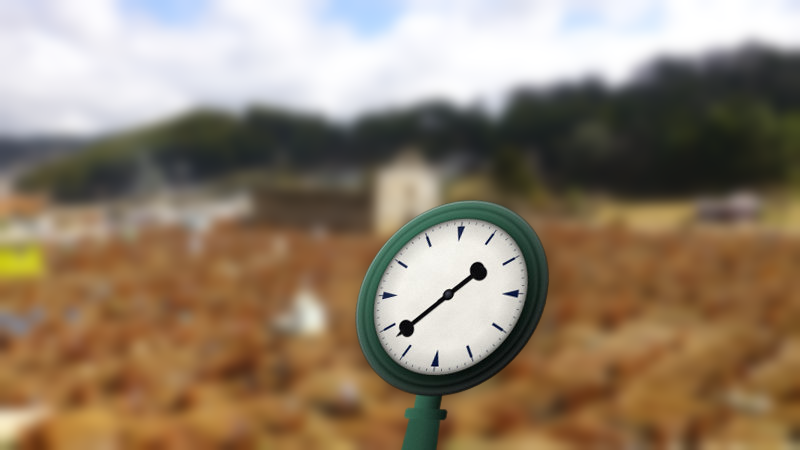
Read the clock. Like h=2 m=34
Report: h=1 m=38
